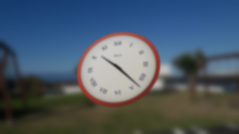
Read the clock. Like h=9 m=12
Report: h=10 m=23
